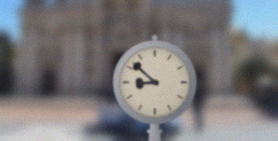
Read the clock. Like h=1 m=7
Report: h=8 m=52
